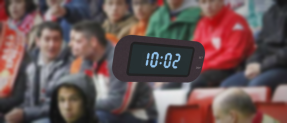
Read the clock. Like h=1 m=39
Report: h=10 m=2
